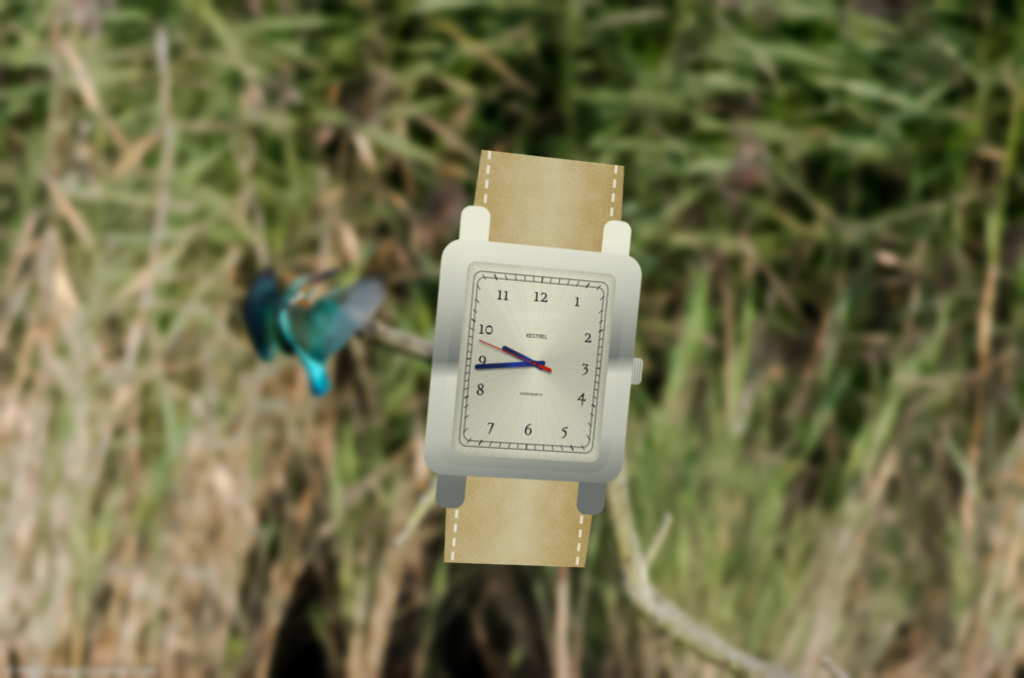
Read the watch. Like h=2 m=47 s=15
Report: h=9 m=43 s=48
